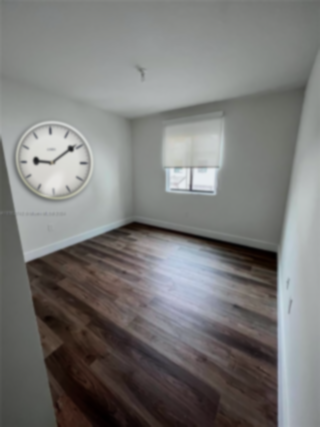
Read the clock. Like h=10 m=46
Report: h=9 m=9
